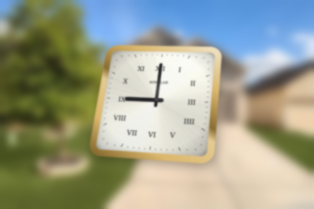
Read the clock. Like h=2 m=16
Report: h=9 m=0
